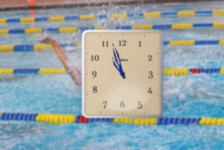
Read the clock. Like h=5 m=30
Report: h=10 m=57
